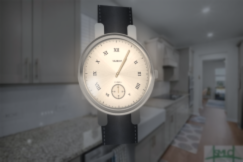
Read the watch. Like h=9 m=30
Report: h=1 m=5
